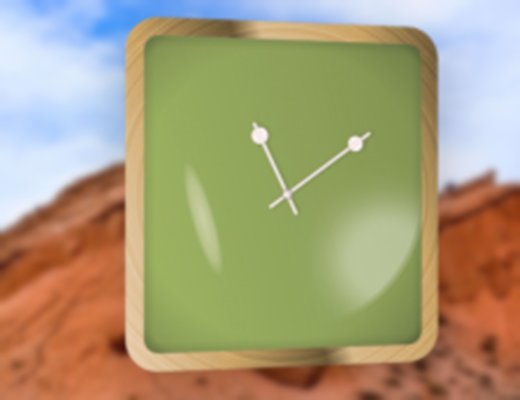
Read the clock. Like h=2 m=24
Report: h=11 m=9
